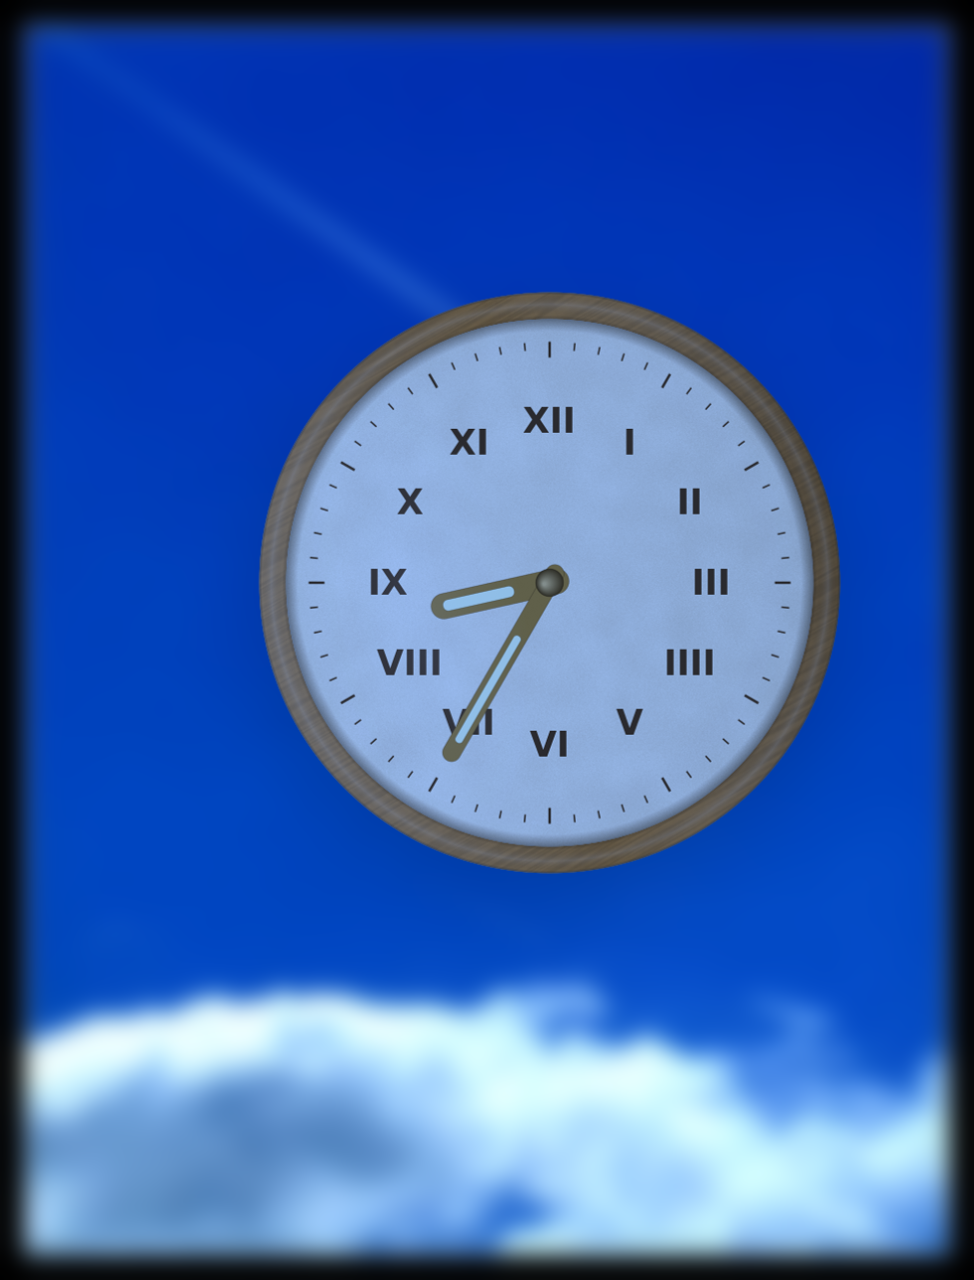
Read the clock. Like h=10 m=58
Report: h=8 m=35
